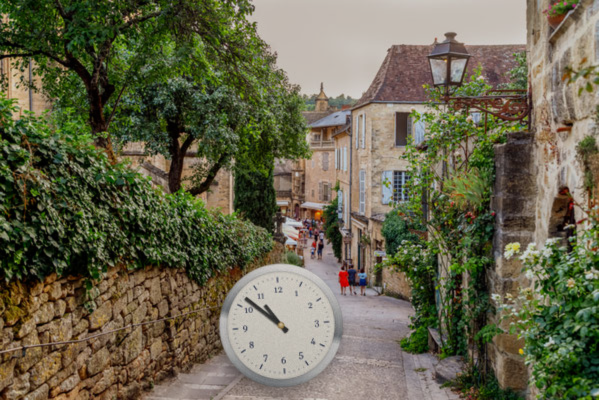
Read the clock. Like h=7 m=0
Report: h=10 m=52
